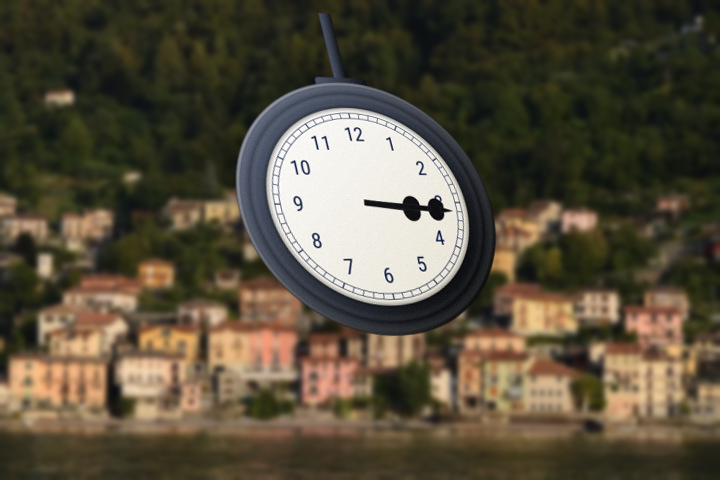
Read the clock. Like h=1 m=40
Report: h=3 m=16
